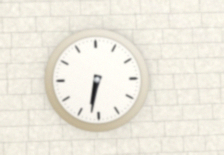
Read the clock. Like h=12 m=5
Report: h=6 m=32
